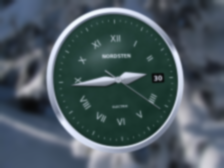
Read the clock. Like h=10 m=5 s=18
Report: h=2 m=44 s=21
